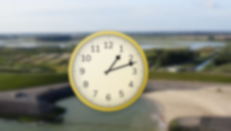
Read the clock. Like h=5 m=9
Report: h=1 m=12
